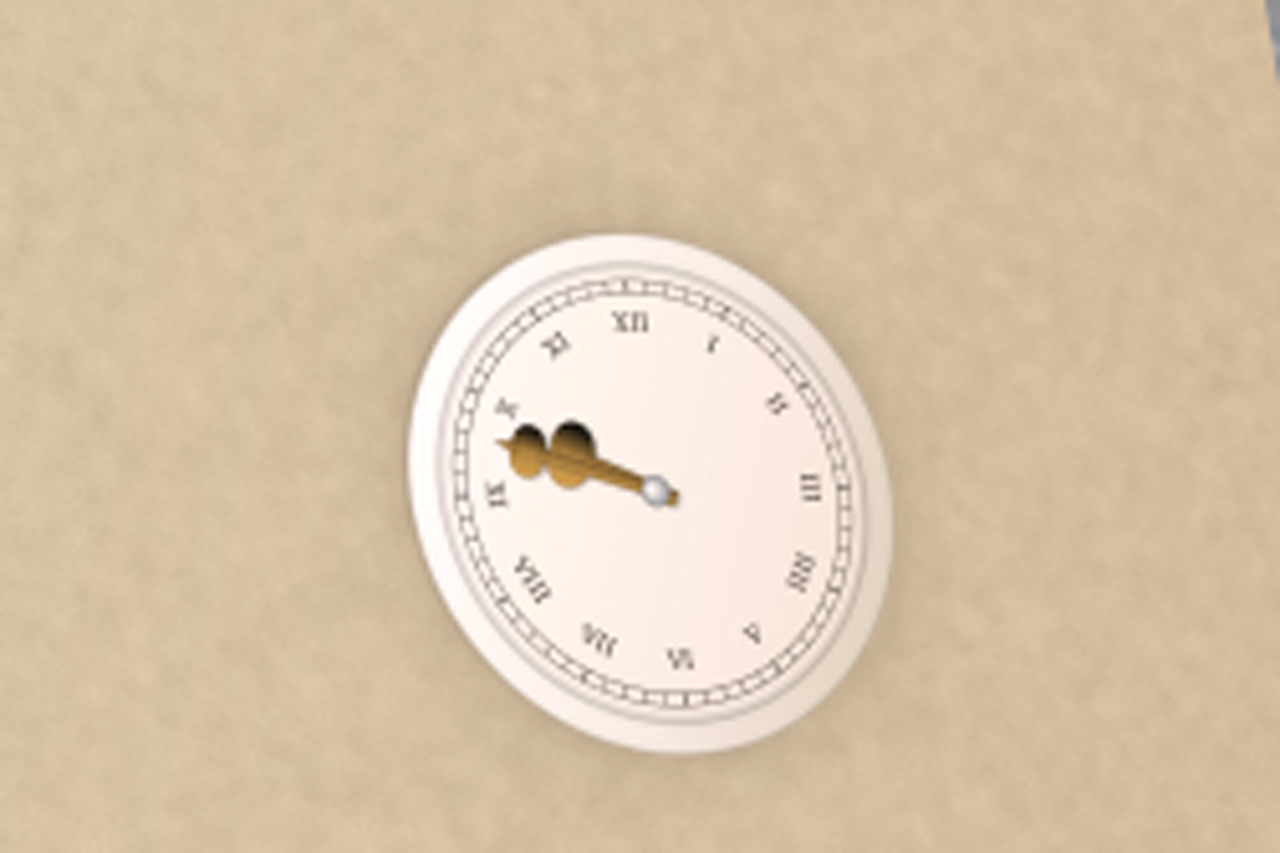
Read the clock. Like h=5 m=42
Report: h=9 m=48
